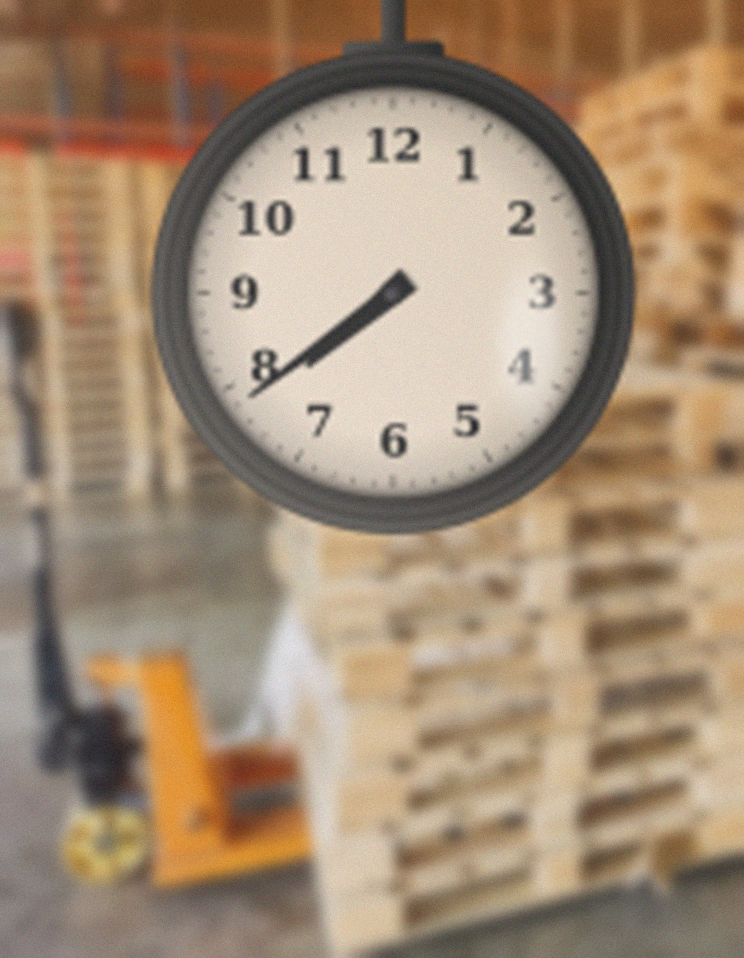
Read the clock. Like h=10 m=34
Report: h=7 m=39
